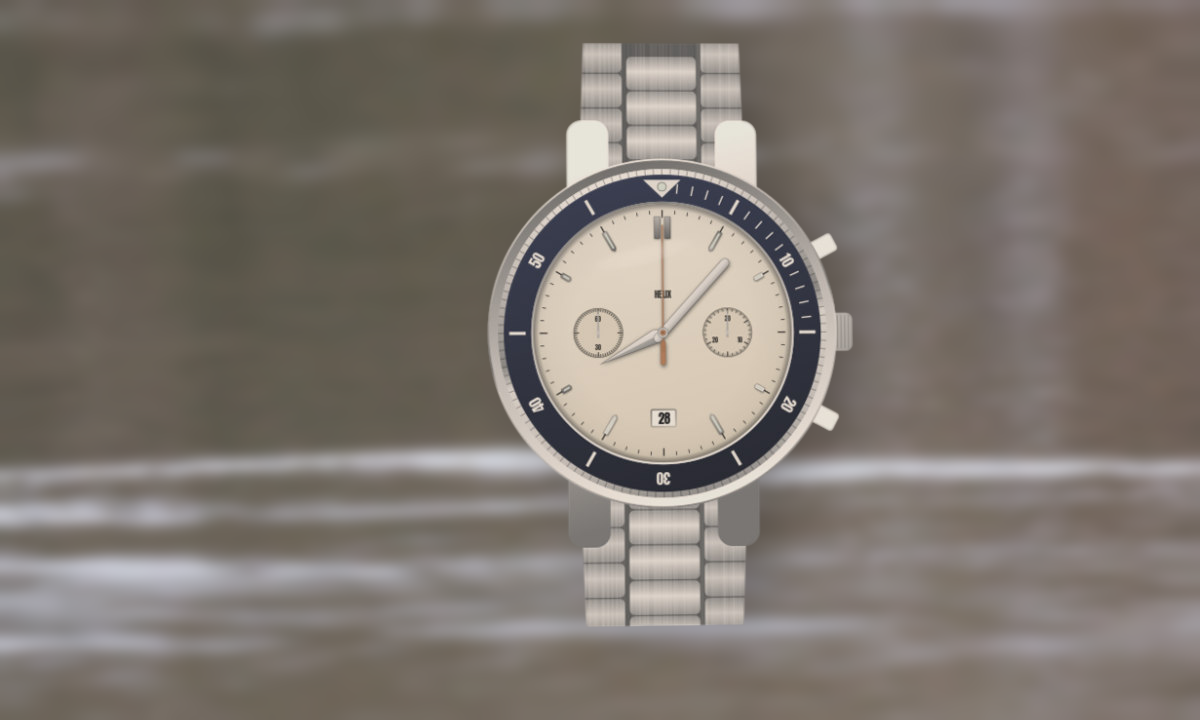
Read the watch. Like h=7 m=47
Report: h=8 m=7
